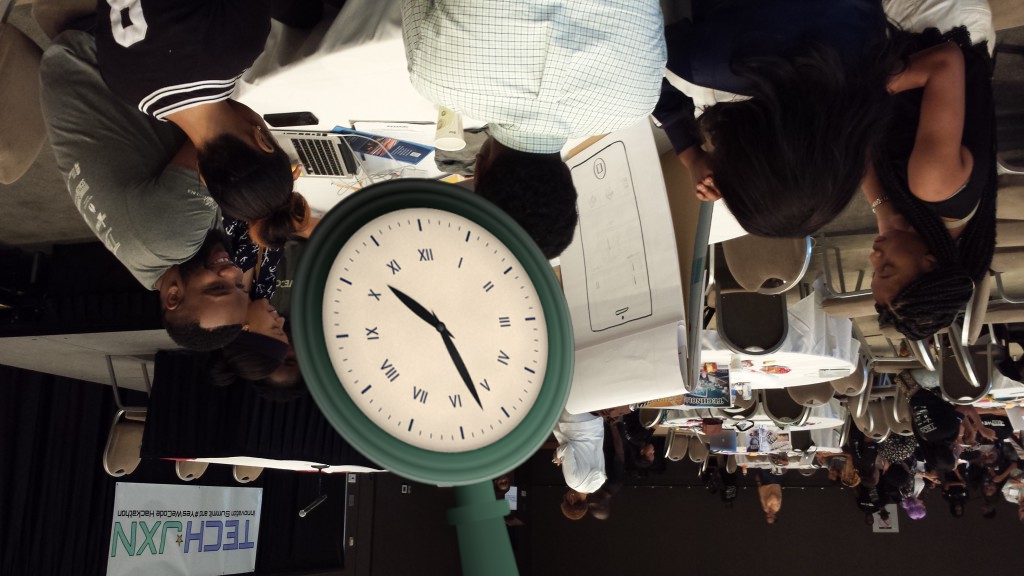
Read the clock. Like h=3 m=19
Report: h=10 m=27
